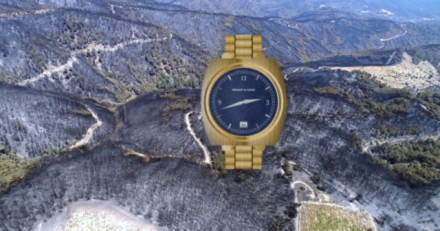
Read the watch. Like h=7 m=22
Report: h=2 m=42
